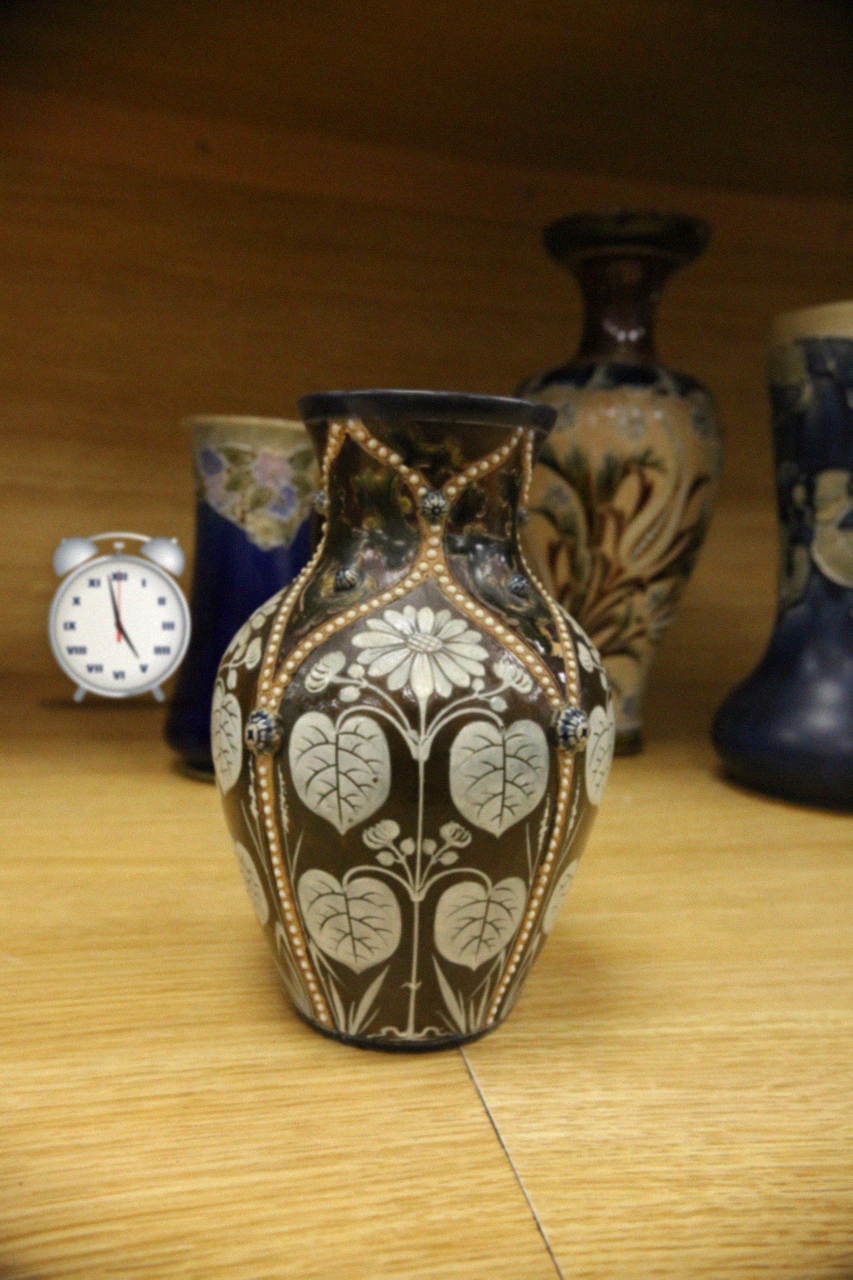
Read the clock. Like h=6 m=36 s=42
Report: h=4 m=58 s=0
